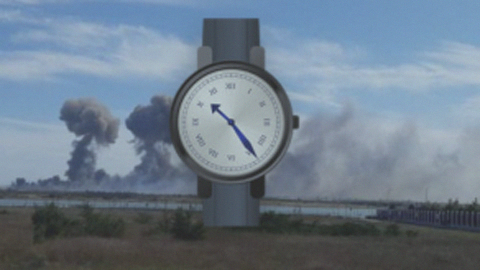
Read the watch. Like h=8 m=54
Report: h=10 m=24
